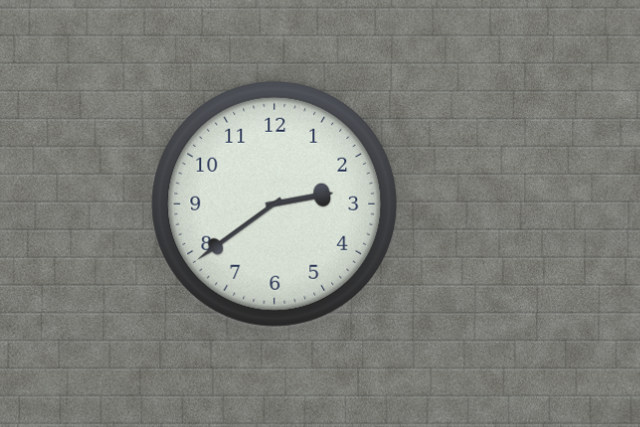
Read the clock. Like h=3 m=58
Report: h=2 m=39
